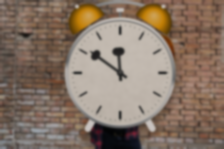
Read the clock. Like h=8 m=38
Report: h=11 m=51
